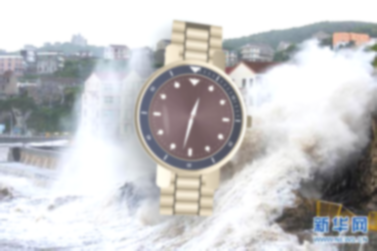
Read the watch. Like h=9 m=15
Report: h=12 m=32
